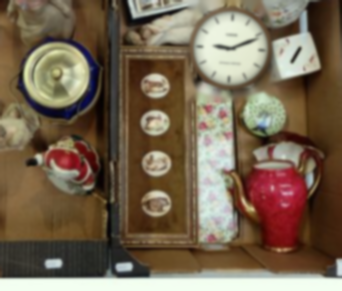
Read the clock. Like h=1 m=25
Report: h=9 m=11
